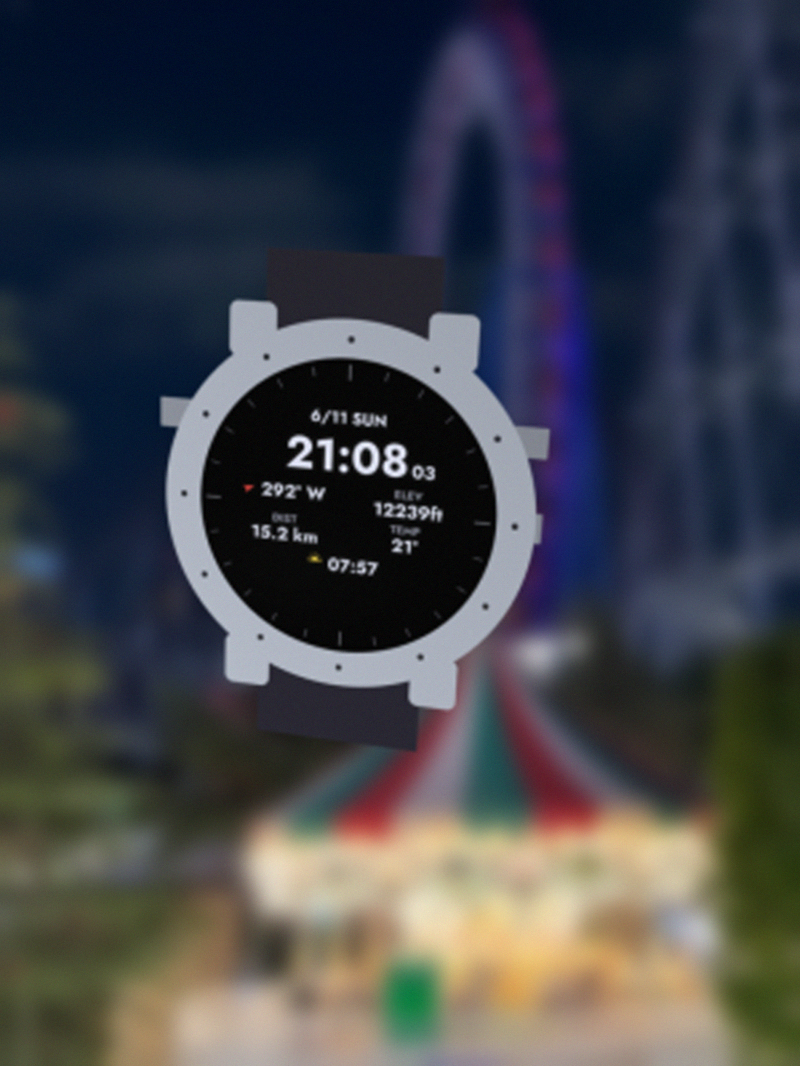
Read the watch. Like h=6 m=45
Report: h=21 m=8
